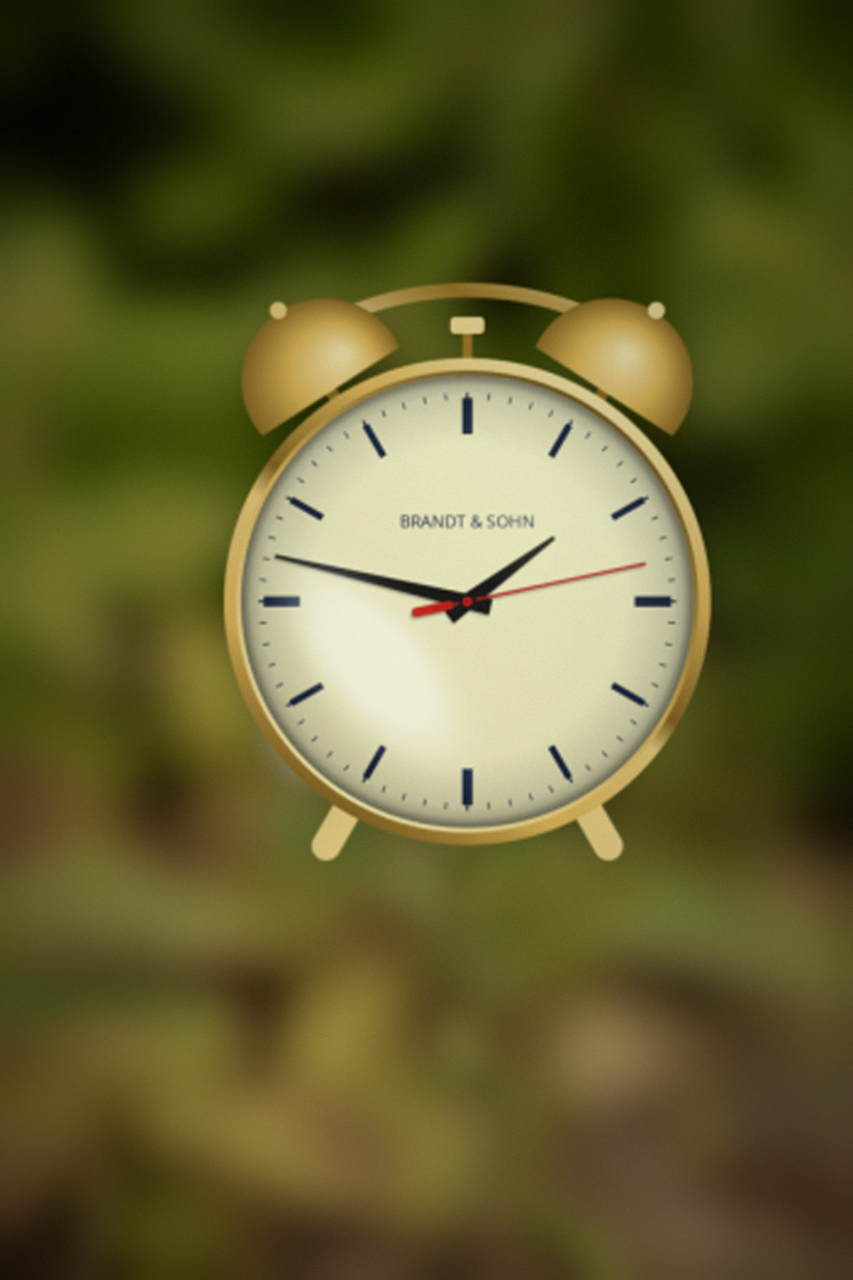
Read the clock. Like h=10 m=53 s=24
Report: h=1 m=47 s=13
